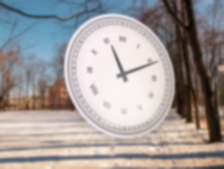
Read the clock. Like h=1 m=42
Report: h=11 m=11
